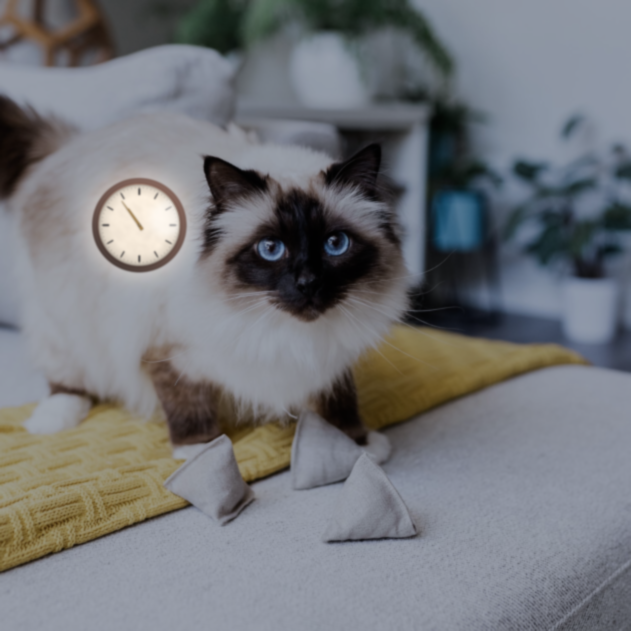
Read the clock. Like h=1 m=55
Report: h=10 m=54
